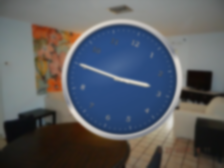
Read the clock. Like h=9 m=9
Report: h=2 m=45
